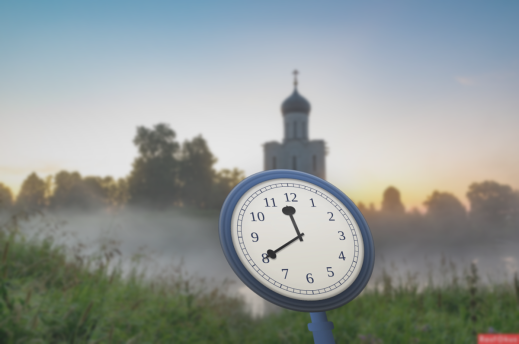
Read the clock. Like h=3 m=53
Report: h=11 m=40
